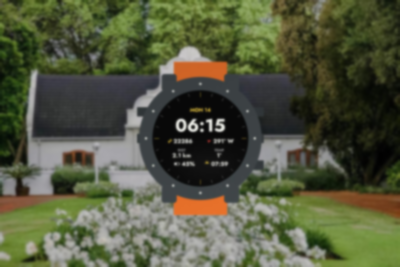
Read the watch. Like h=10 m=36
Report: h=6 m=15
